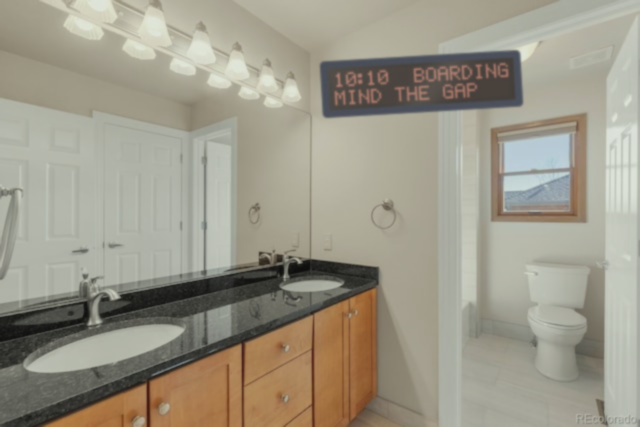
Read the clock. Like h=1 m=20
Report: h=10 m=10
